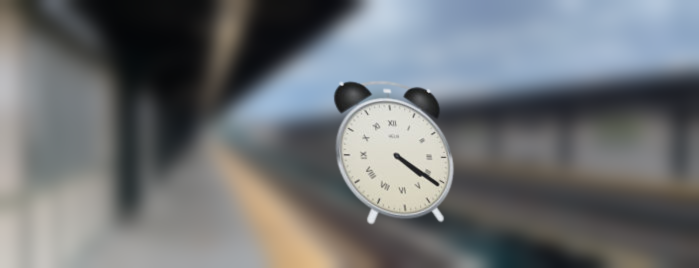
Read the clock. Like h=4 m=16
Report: h=4 m=21
